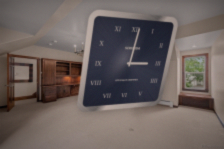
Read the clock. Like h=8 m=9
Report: h=3 m=1
